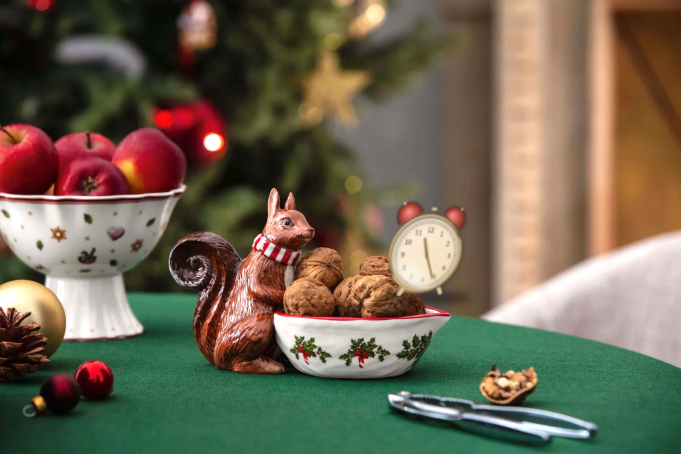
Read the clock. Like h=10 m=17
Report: h=11 m=26
